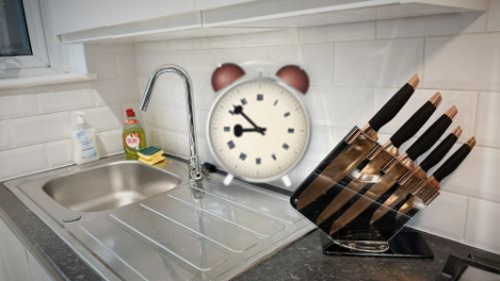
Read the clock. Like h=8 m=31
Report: h=8 m=52
